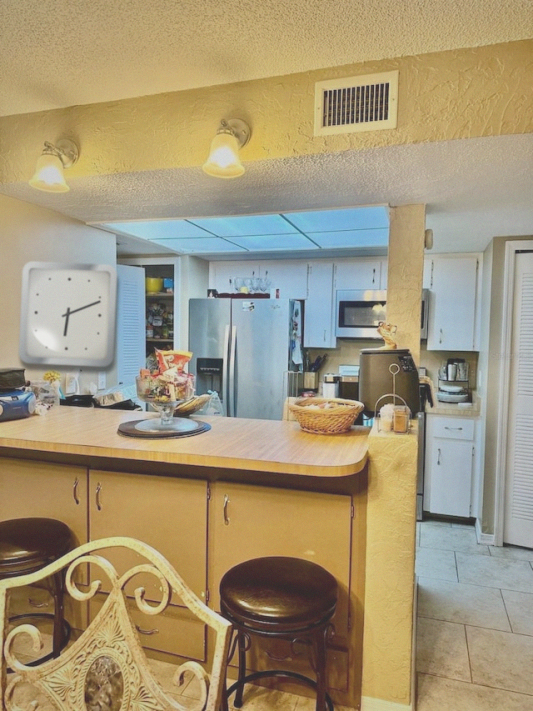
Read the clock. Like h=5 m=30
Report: h=6 m=11
